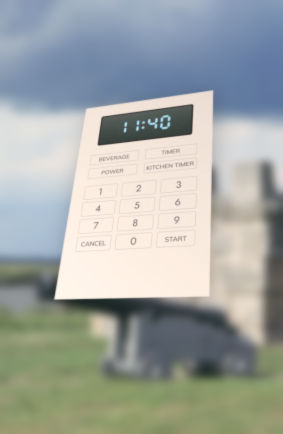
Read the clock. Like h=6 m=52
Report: h=11 m=40
